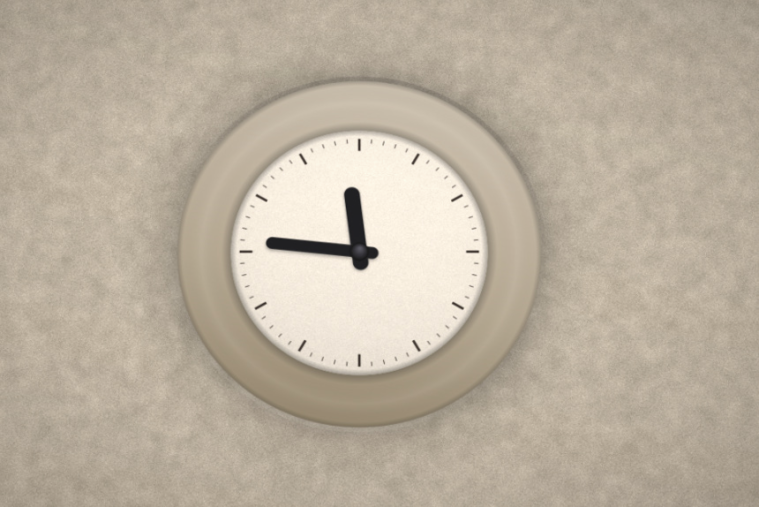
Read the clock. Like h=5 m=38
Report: h=11 m=46
